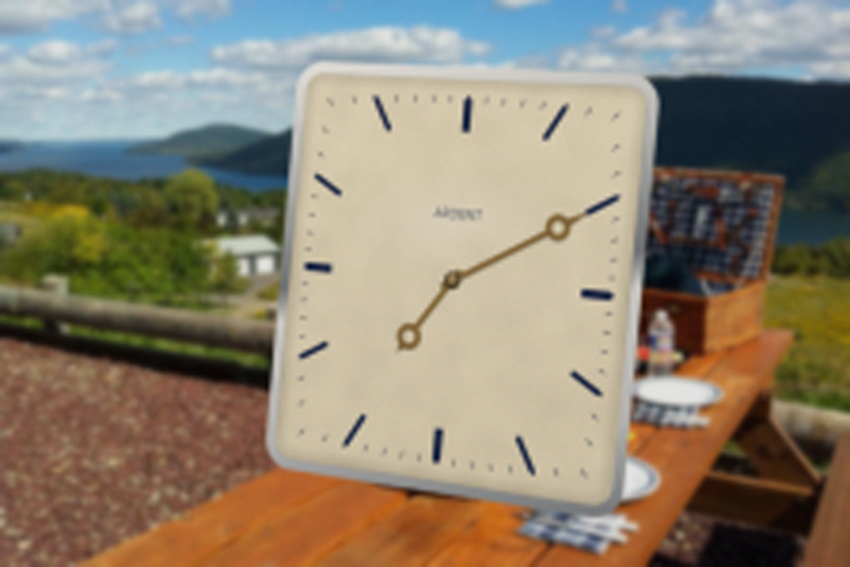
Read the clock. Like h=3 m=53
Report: h=7 m=10
